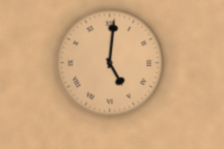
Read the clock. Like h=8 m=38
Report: h=5 m=1
